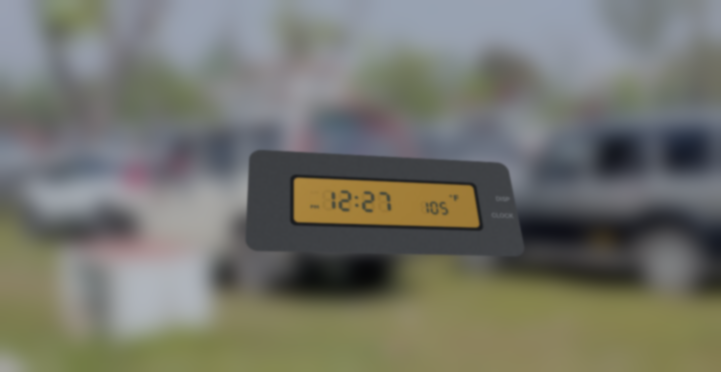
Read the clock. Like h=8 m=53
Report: h=12 m=27
